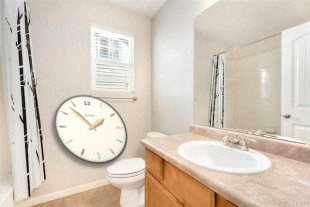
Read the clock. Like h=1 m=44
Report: h=1 m=53
